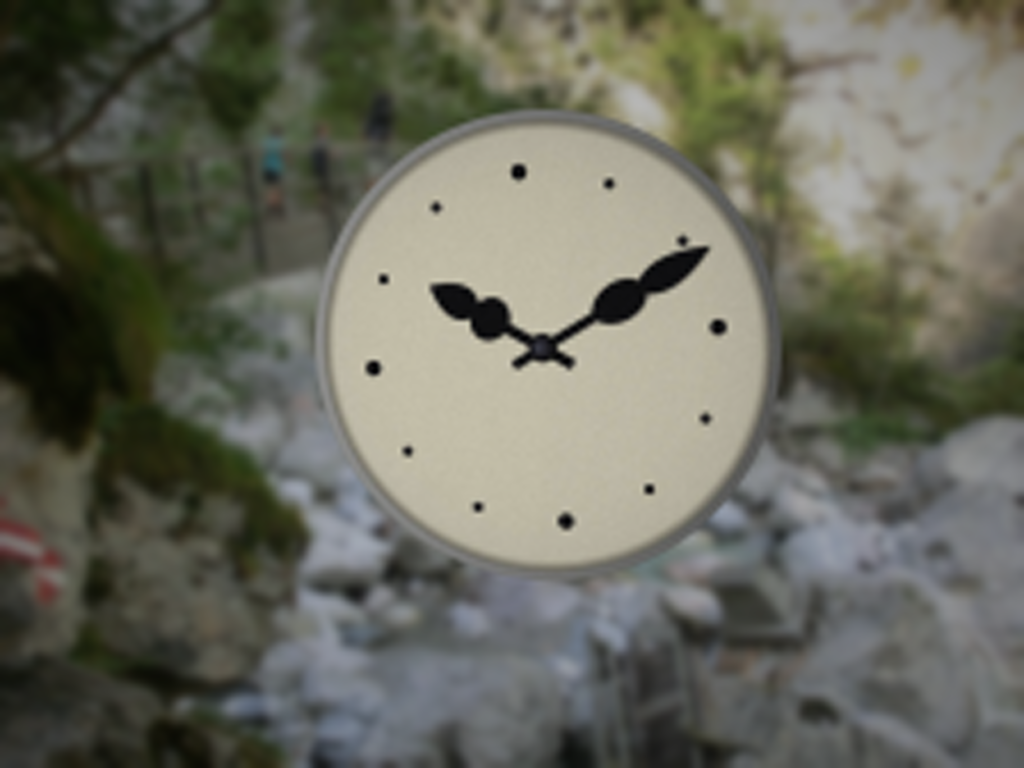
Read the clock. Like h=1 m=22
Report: h=10 m=11
